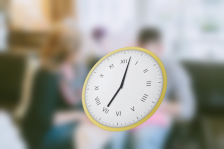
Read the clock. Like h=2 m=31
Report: h=7 m=2
